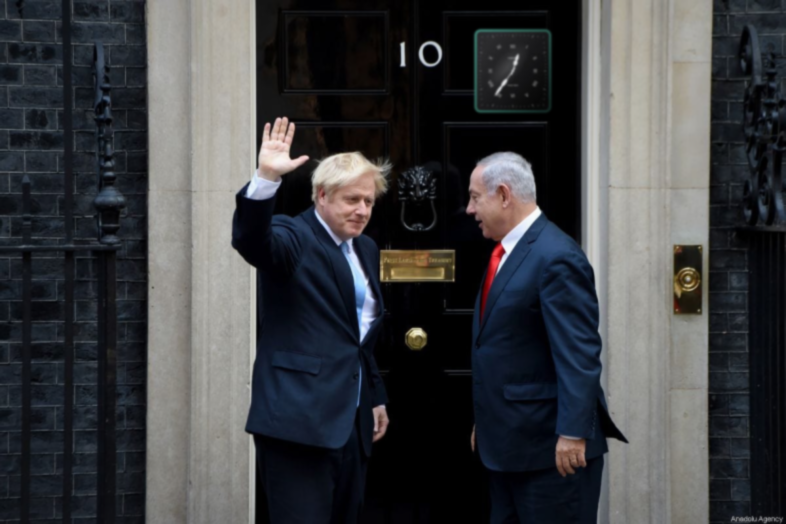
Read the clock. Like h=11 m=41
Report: h=12 m=36
